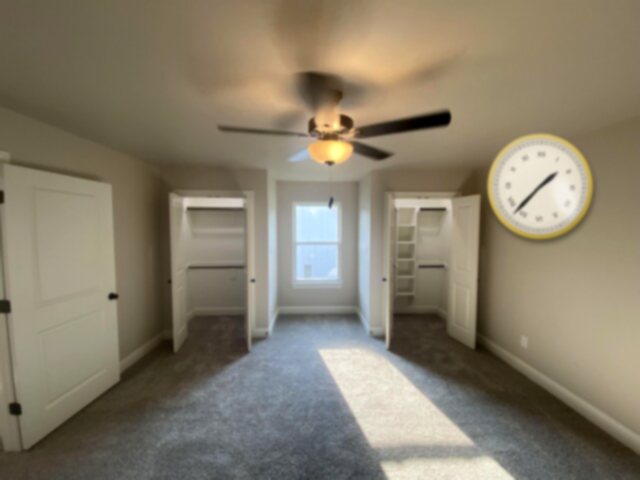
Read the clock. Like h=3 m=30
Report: h=1 m=37
